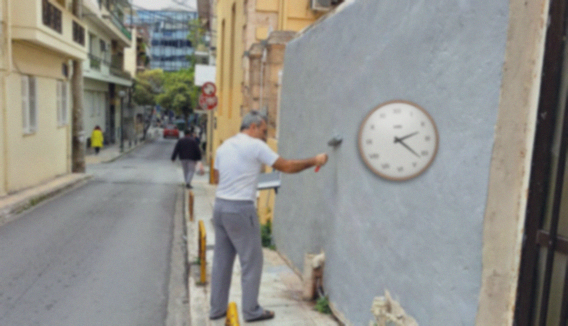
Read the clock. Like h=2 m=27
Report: h=2 m=22
